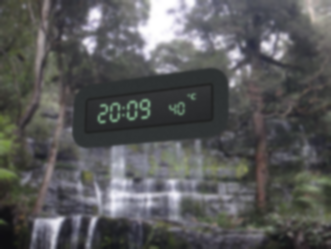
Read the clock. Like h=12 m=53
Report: h=20 m=9
